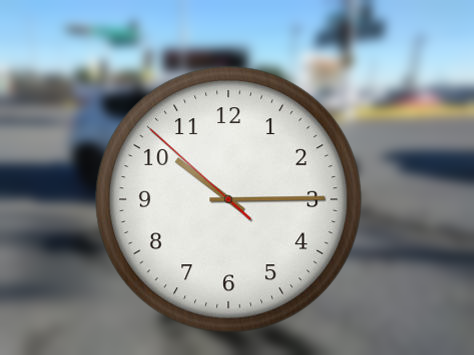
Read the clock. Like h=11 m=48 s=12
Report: h=10 m=14 s=52
